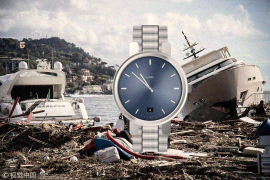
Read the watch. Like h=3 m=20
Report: h=10 m=52
